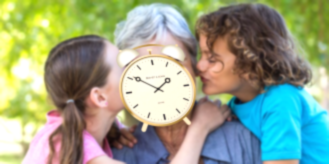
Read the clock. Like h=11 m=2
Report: h=1 m=51
